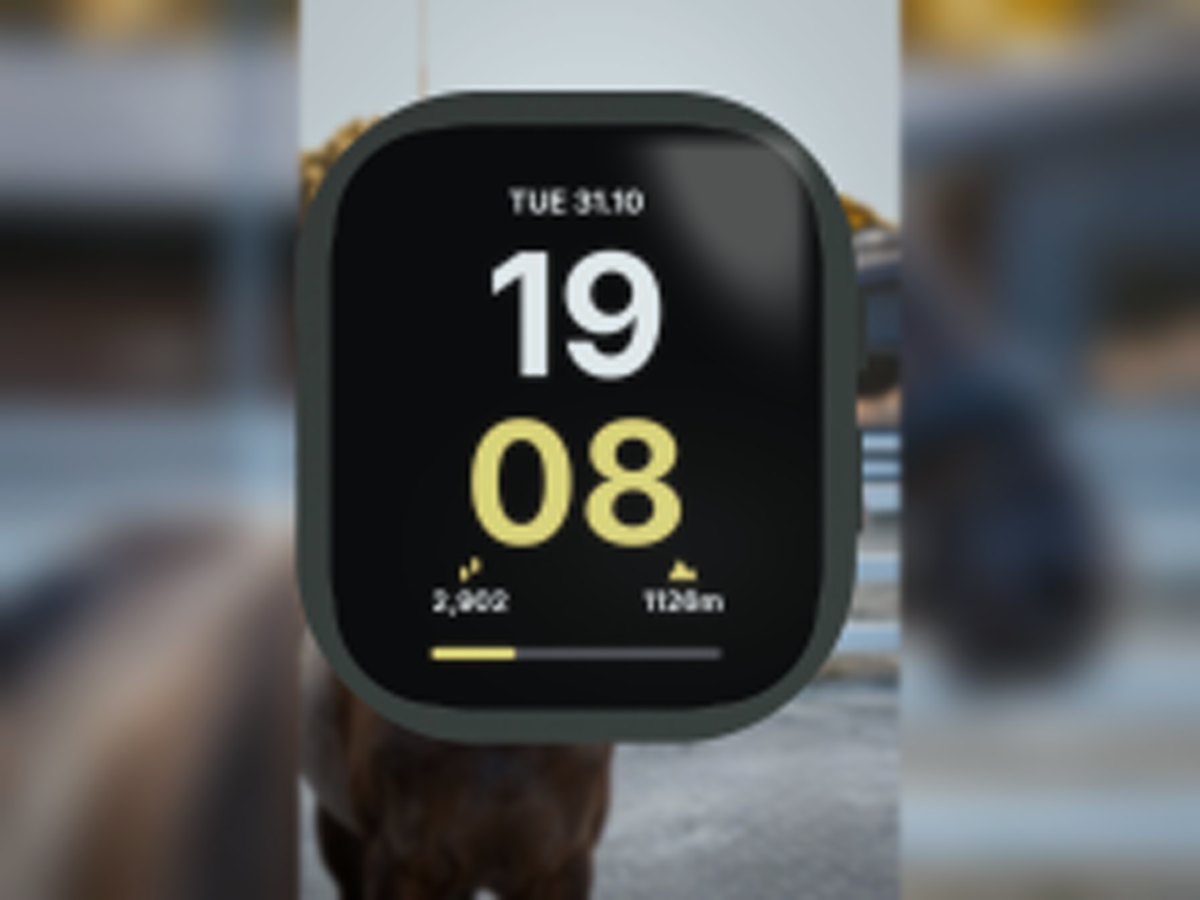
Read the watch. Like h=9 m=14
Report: h=19 m=8
